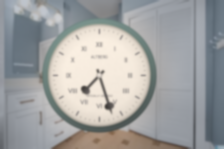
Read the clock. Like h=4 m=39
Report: h=7 m=27
